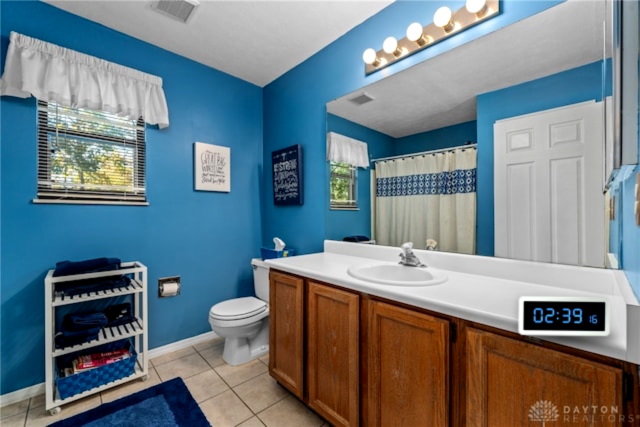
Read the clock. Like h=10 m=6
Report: h=2 m=39
